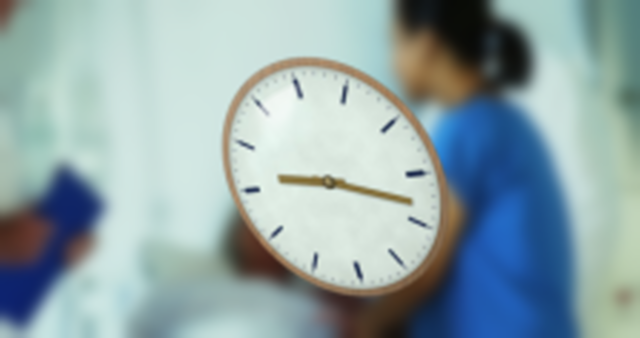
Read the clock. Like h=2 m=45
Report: h=9 m=18
